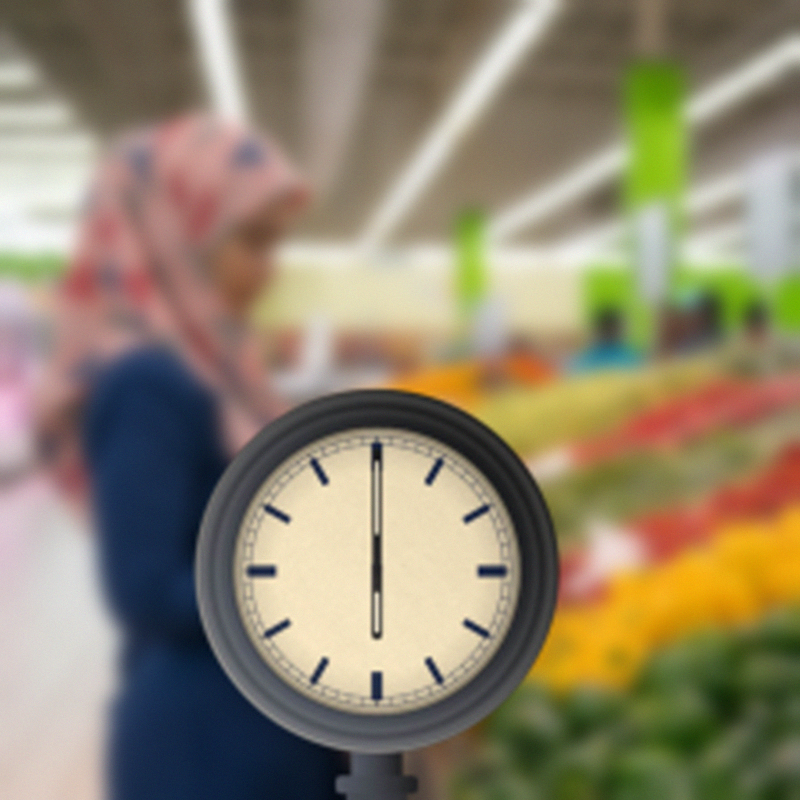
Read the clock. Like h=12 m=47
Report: h=6 m=0
